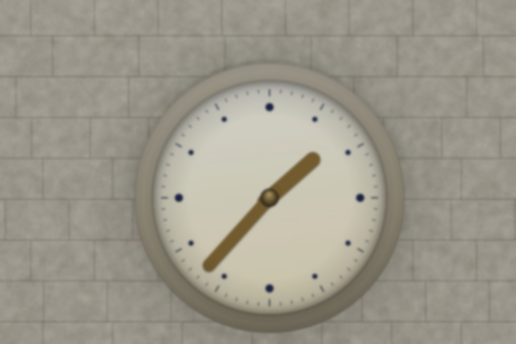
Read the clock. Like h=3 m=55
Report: h=1 m=37
